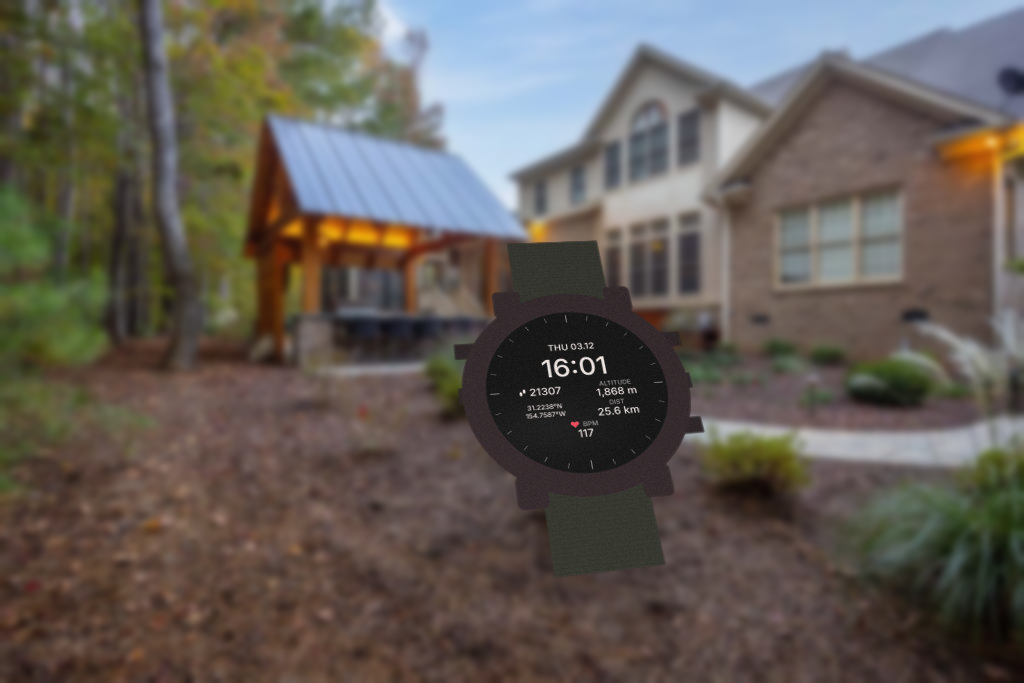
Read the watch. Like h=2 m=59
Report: h=16 m=1
